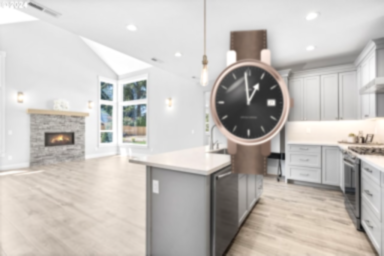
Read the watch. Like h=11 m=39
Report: h=12 m=59
